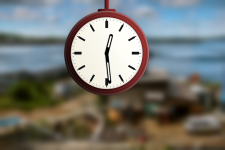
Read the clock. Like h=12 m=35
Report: h=12 m=29
